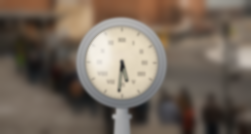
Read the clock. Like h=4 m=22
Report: h=5 m=31
